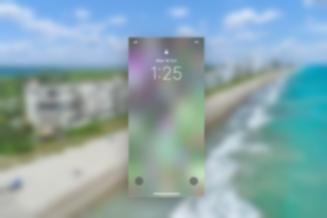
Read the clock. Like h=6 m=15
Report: h=1 m=25
